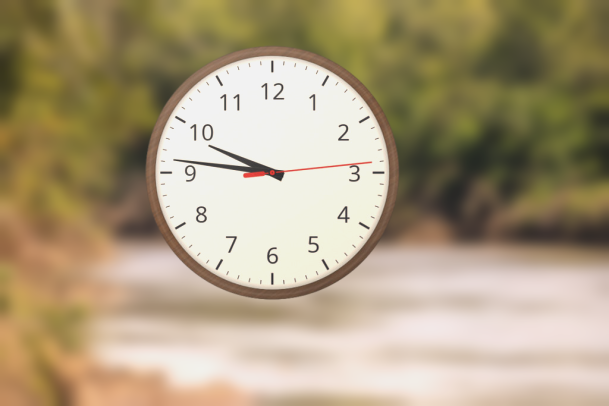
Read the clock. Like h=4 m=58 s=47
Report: h=9 m=46 s=14
